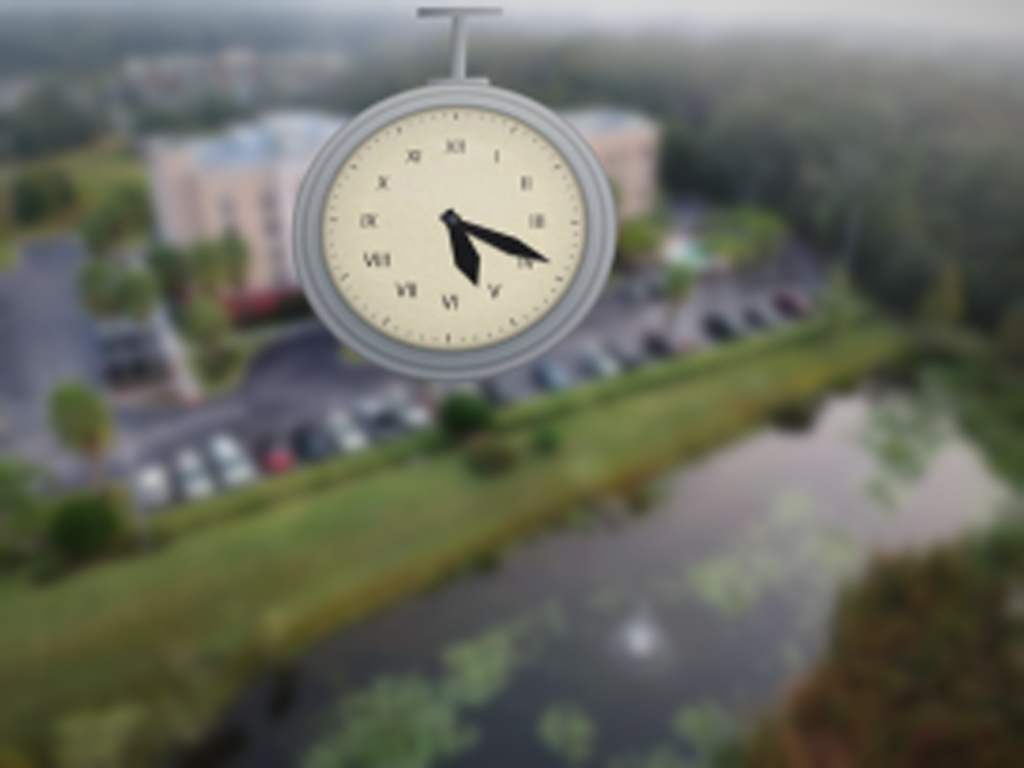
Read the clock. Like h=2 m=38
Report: h=5 m=19
